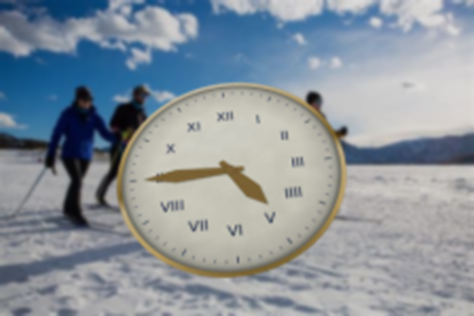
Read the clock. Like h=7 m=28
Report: h=4 m=45
